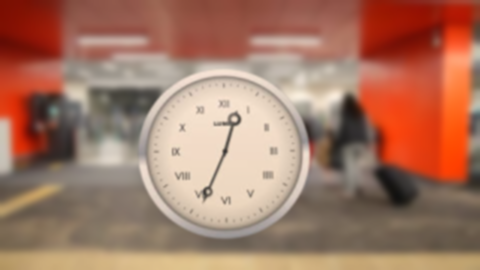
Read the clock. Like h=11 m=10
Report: h=12 m=34
